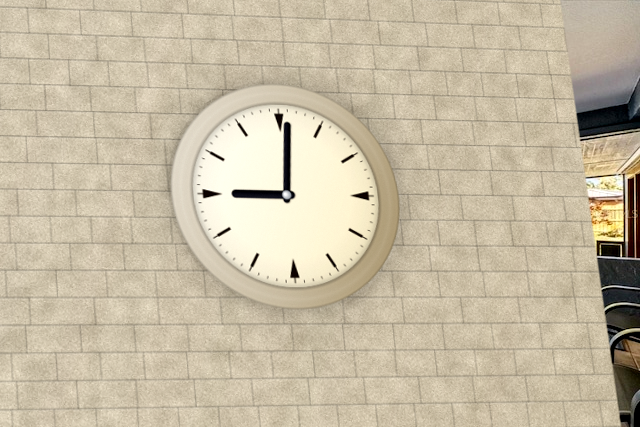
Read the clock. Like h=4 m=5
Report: h=9 m=1
